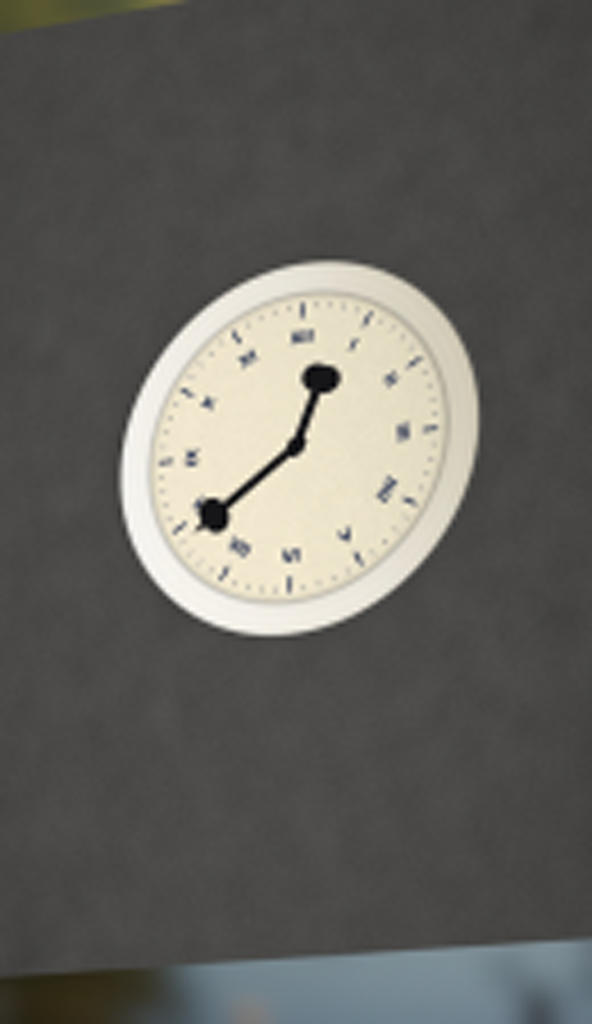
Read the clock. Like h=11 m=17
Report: h=12 m=39
